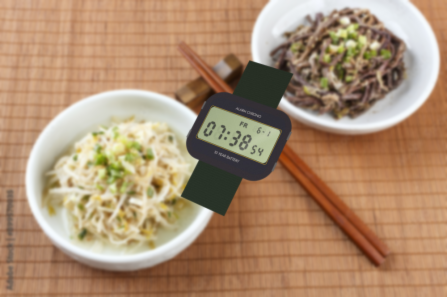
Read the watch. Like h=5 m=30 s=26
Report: h=7 m=38 s=54
